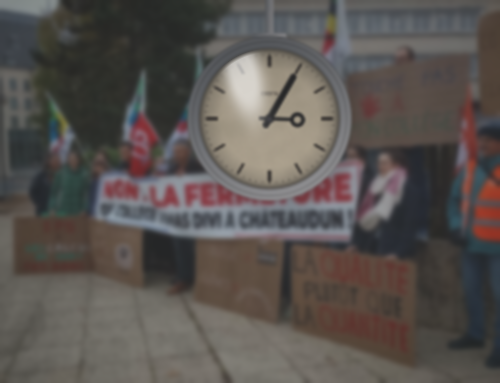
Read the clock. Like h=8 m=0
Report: h=3 m=5
